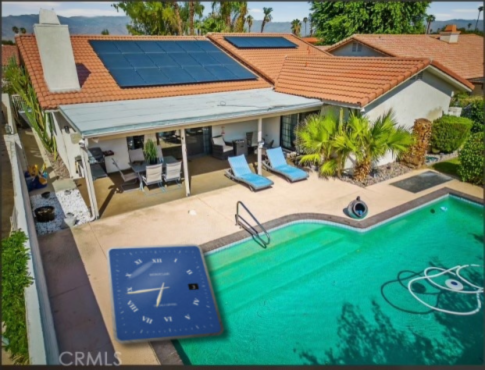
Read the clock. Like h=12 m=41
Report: h=6 m=44
